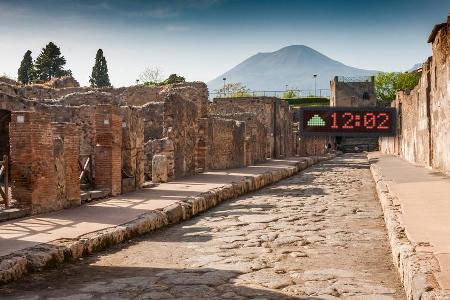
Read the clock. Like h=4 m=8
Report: h=12 m=2
